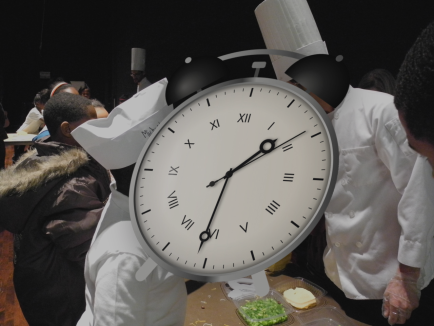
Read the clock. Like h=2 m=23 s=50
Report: h=1 m=31 s=9
